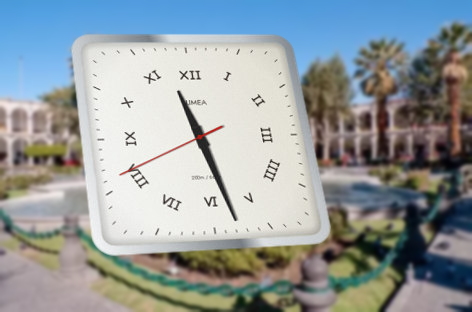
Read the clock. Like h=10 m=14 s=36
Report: h=11 m=27 s=41
